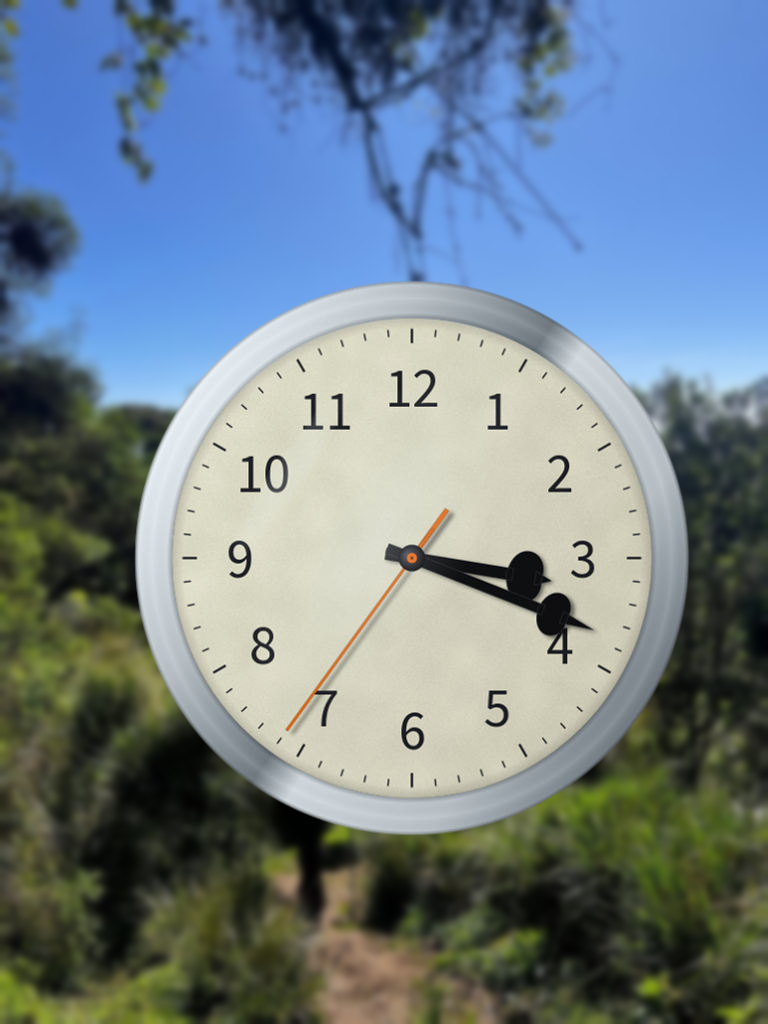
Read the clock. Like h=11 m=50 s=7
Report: h=3 m=18 s=36
